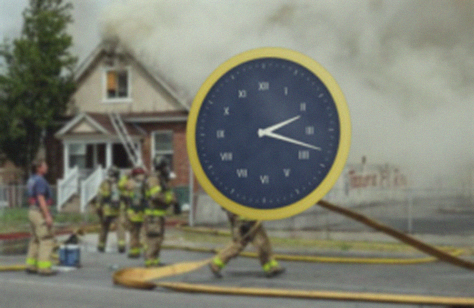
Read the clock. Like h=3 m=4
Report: h=2 m=18
